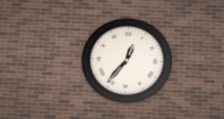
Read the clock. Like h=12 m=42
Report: h=12 m=36
